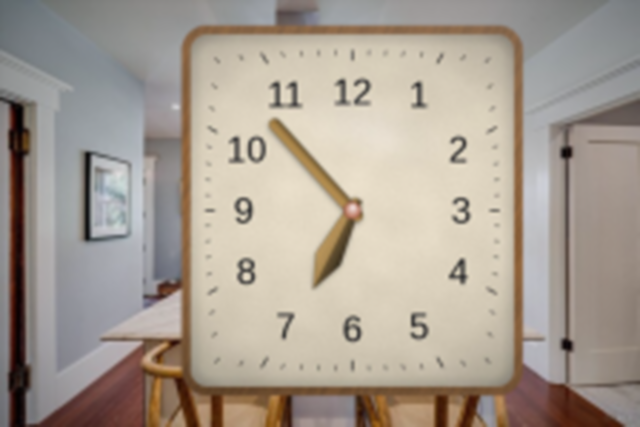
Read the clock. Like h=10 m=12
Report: h=6 m=53
